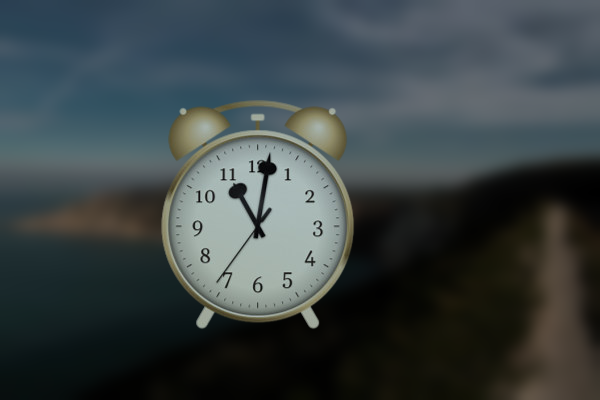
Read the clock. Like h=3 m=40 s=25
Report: h=11 m=1 s=36
